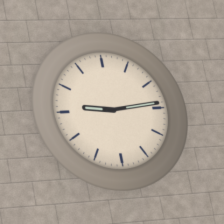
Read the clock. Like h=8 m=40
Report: h=9 m=14
